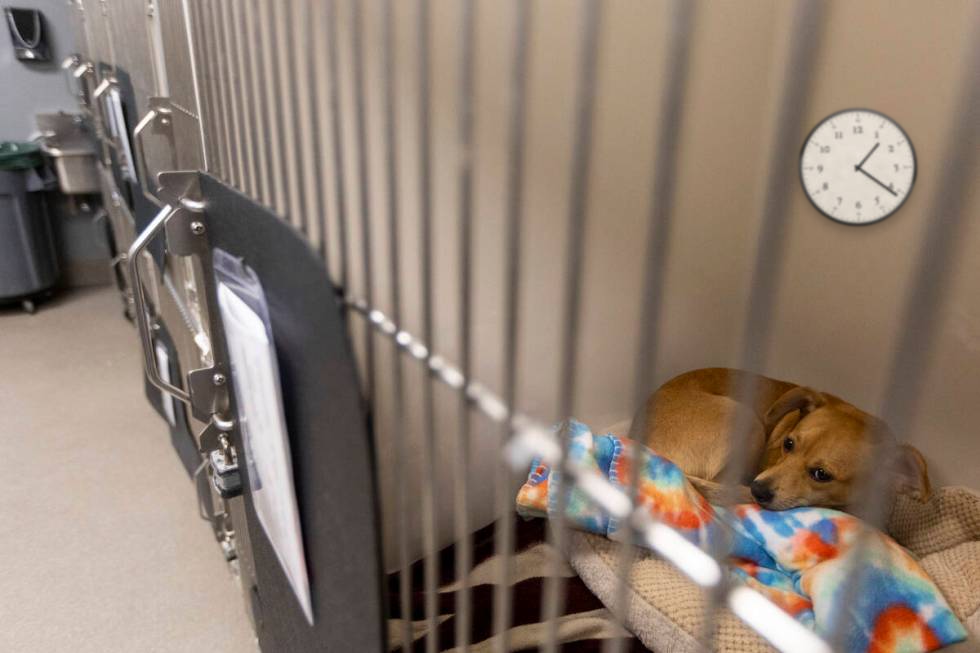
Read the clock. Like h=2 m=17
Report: h=1 m=21
